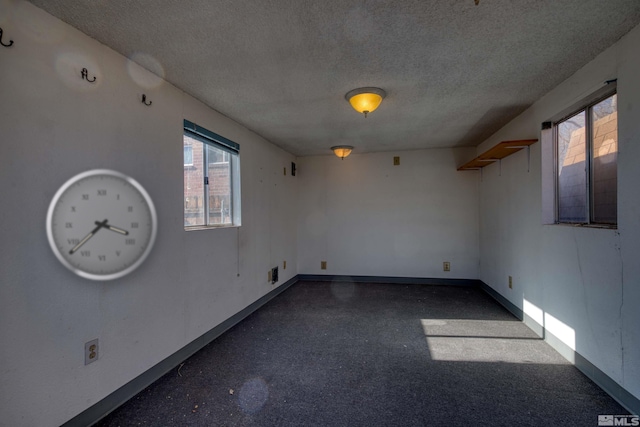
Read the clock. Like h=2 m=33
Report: h=3 m=38
